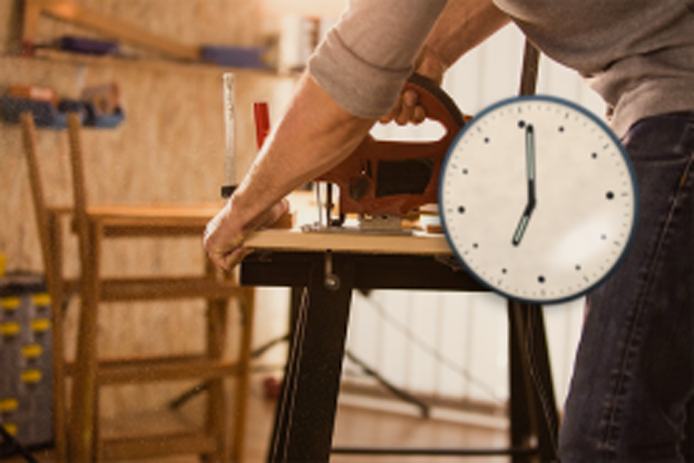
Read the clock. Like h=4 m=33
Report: h=7 m=1
